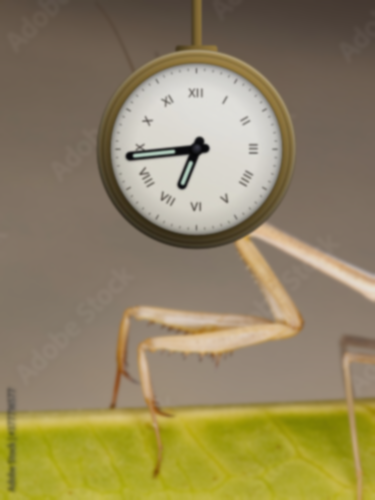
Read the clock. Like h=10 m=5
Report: h=6 m=44
